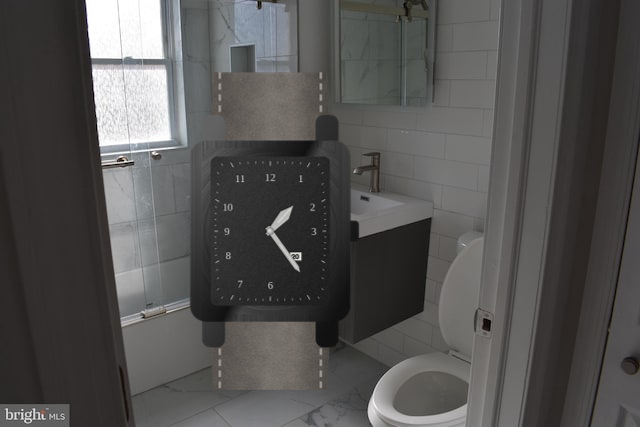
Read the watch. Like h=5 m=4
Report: h=1 m=24
